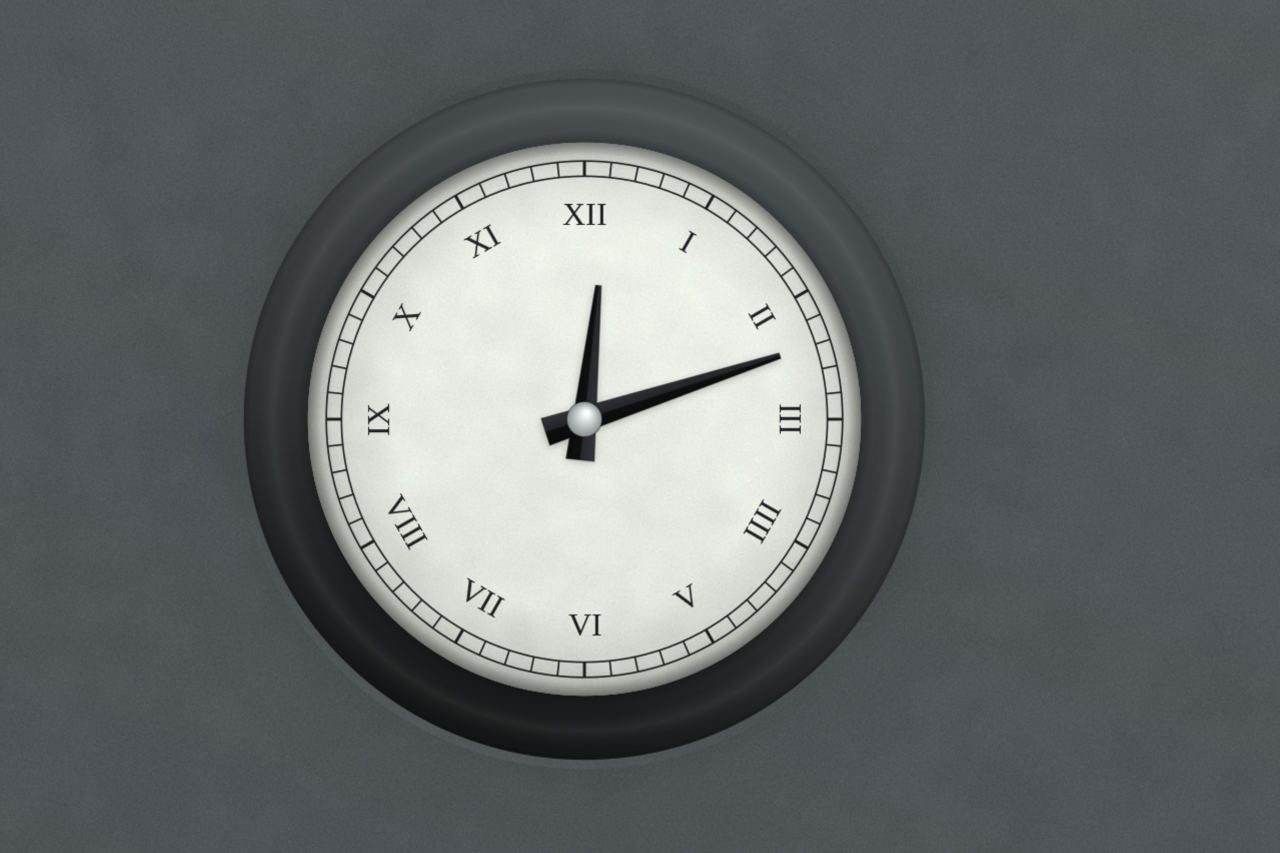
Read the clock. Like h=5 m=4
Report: h=12 m=12
